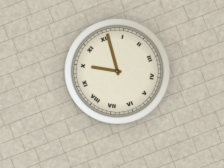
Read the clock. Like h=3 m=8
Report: h=10 m=1
